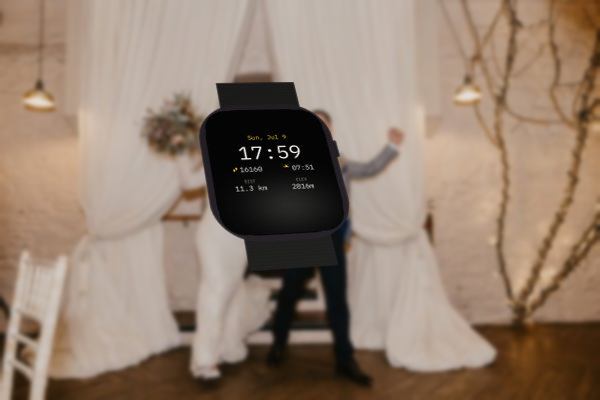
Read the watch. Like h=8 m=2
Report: h=17 m=59
